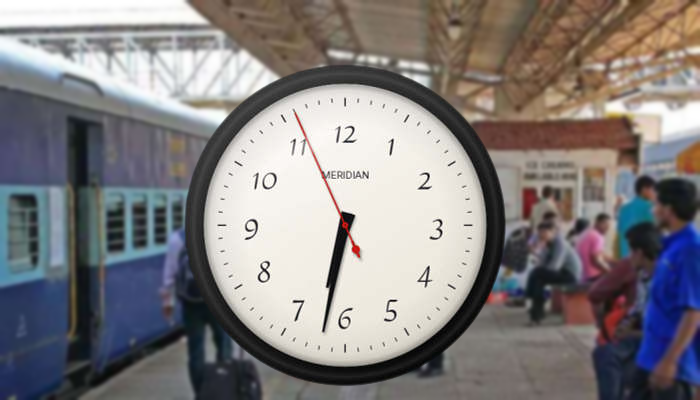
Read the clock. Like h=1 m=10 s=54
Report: h=6 m=31 s=56
